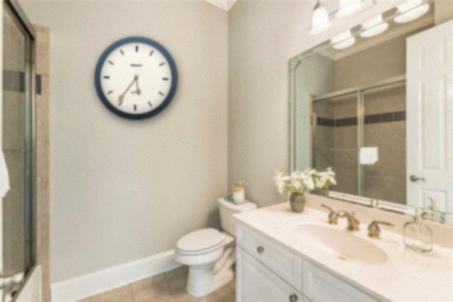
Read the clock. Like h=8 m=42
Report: h=5 m=36
